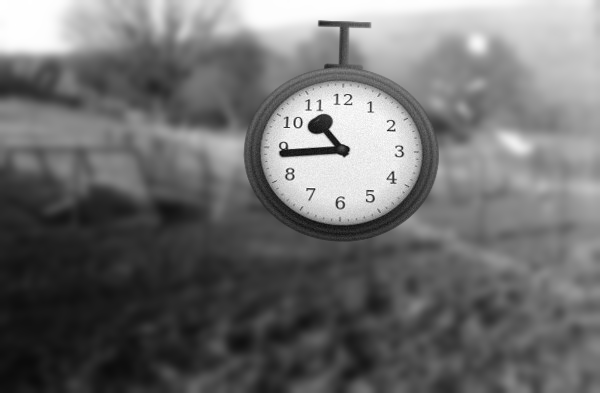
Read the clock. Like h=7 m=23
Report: h=10 m=44
